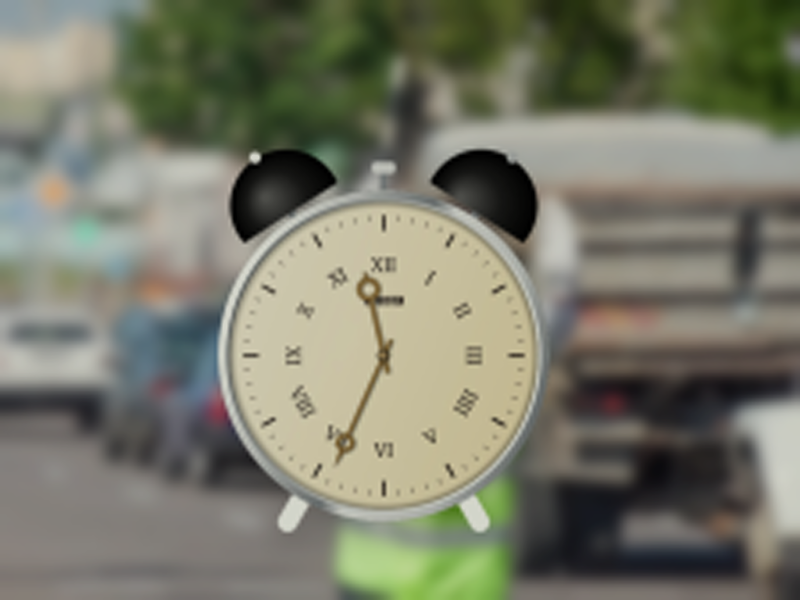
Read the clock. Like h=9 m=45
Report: h=11 m=34
